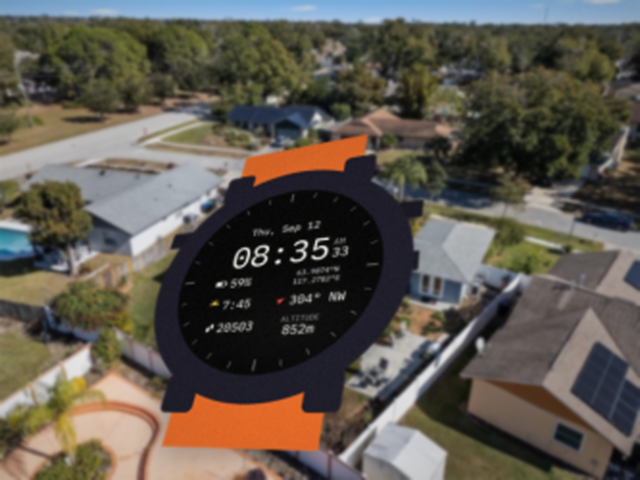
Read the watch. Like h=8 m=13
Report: h=8 m=35
